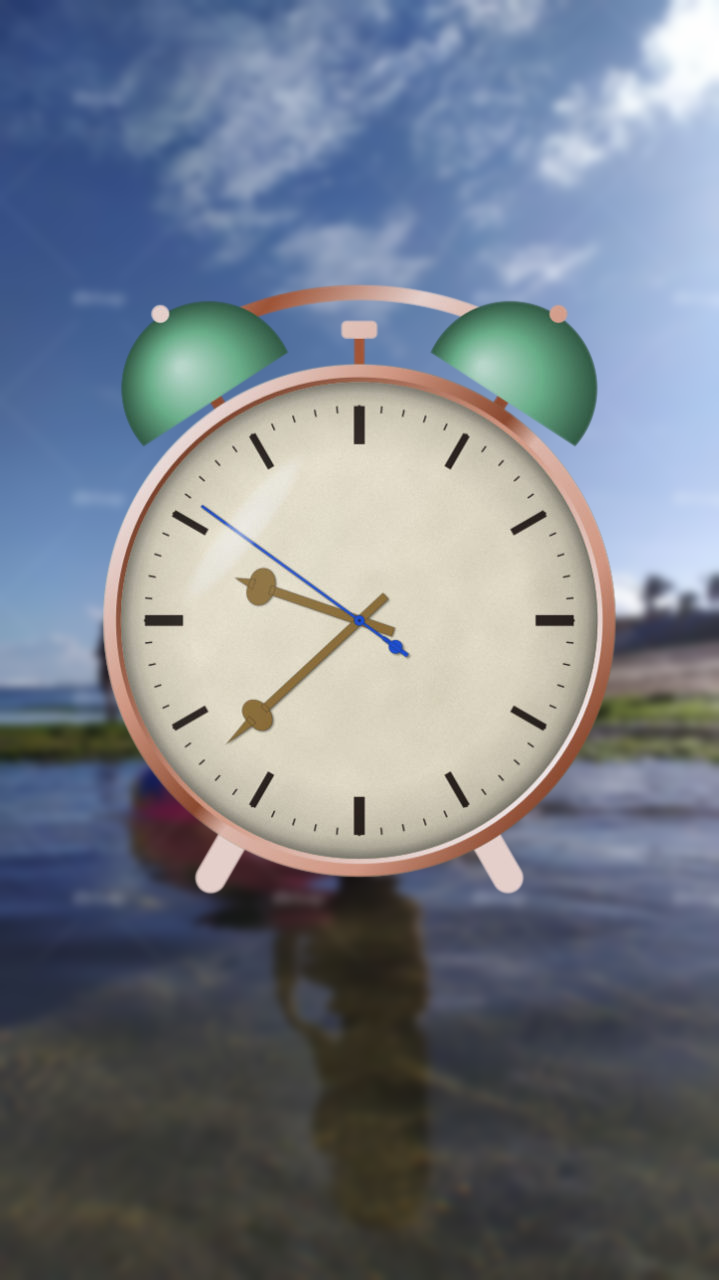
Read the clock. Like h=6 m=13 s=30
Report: h=9 m=37 s=51
